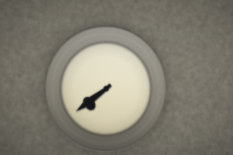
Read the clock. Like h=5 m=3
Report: h=7 m=39
